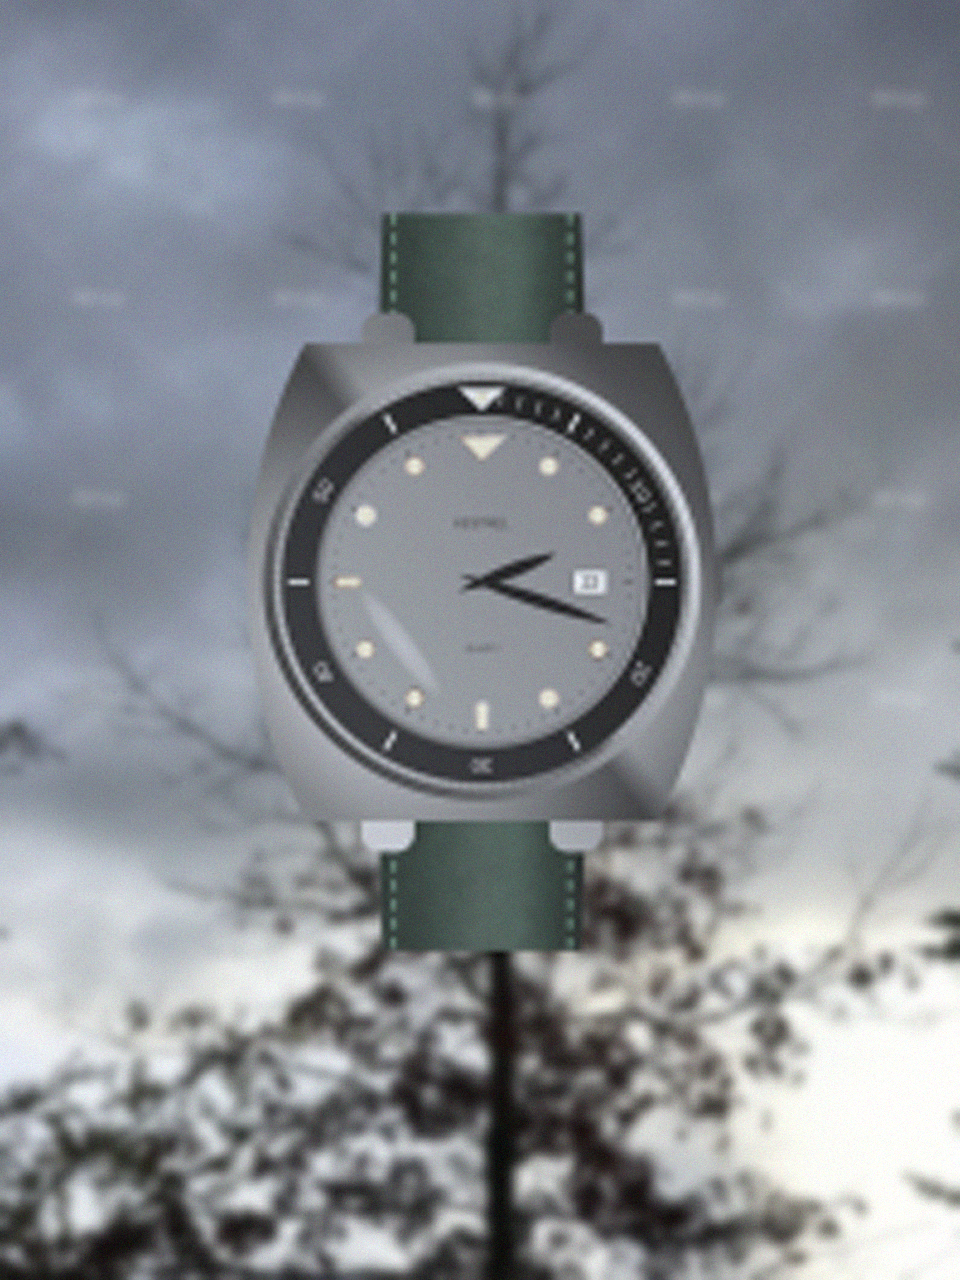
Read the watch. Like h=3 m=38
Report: h=2 m=18
